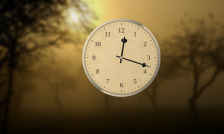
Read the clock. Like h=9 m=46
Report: h=12 m=18
